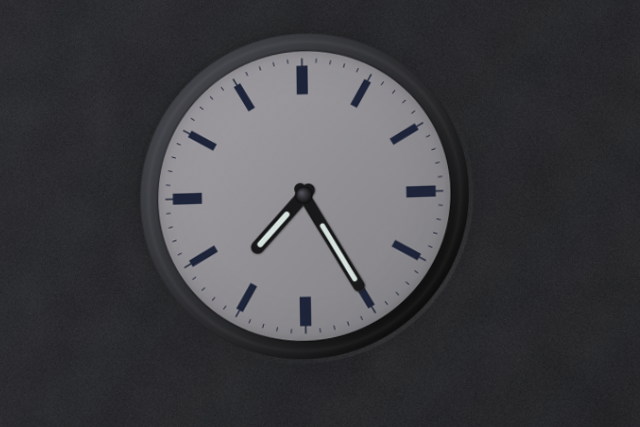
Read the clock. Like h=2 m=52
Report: h=7 m=25
